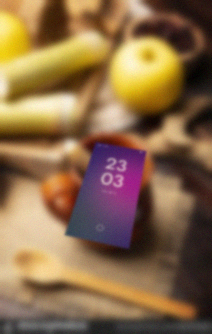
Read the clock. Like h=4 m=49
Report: h=23 m=3
